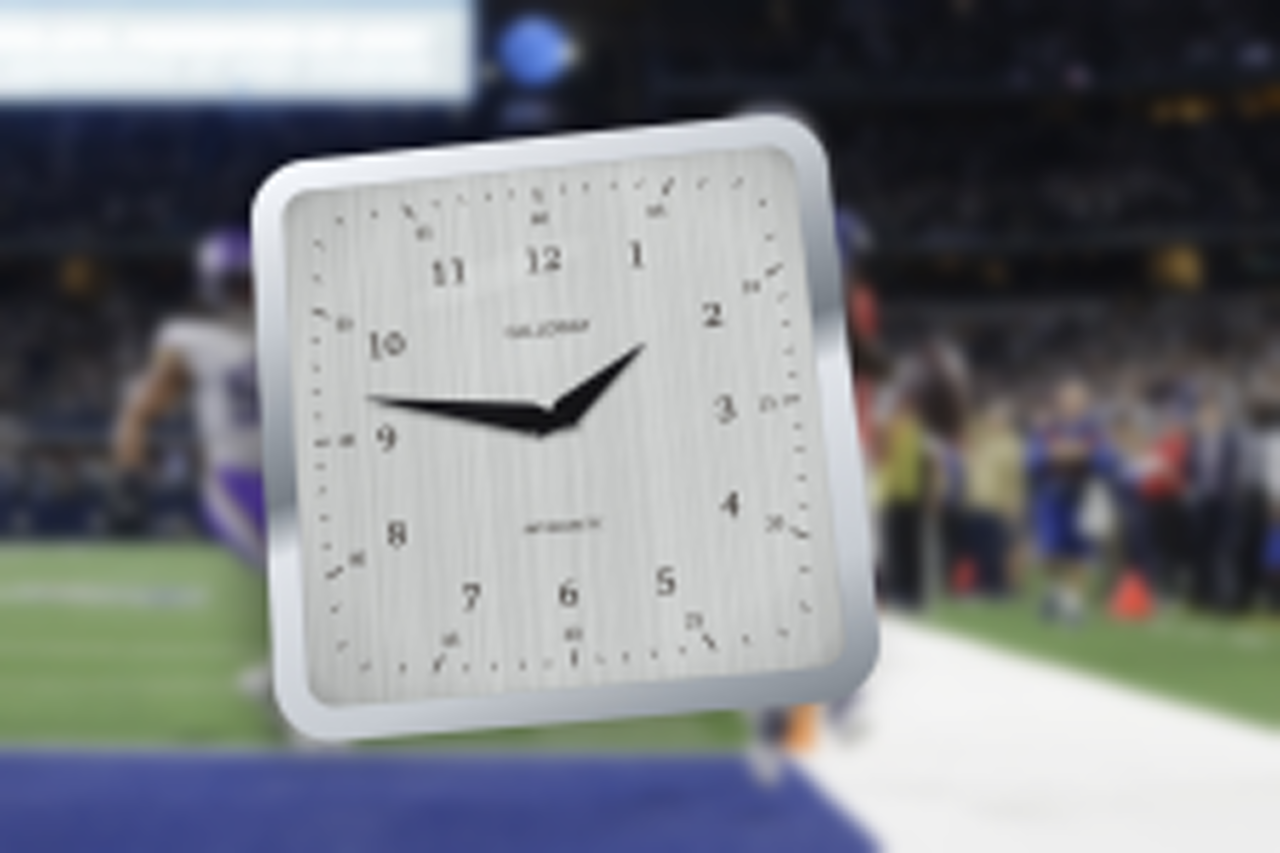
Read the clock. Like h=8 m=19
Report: h=1 m=47
